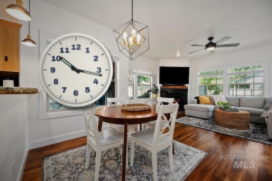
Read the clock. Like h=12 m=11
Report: h=10 m=17
